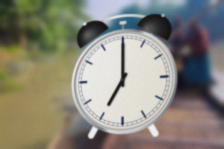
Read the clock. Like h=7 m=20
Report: h=7 m=0
